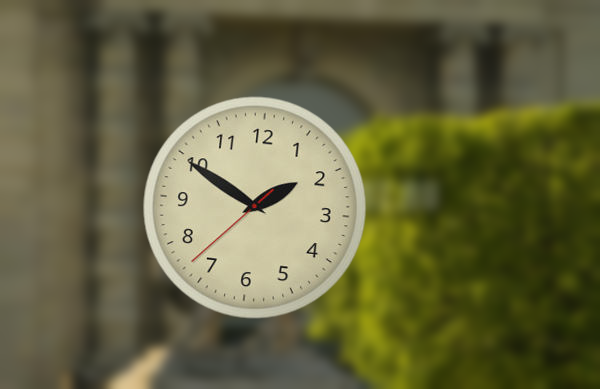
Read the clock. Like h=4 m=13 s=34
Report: h=1 m=49 s=37
